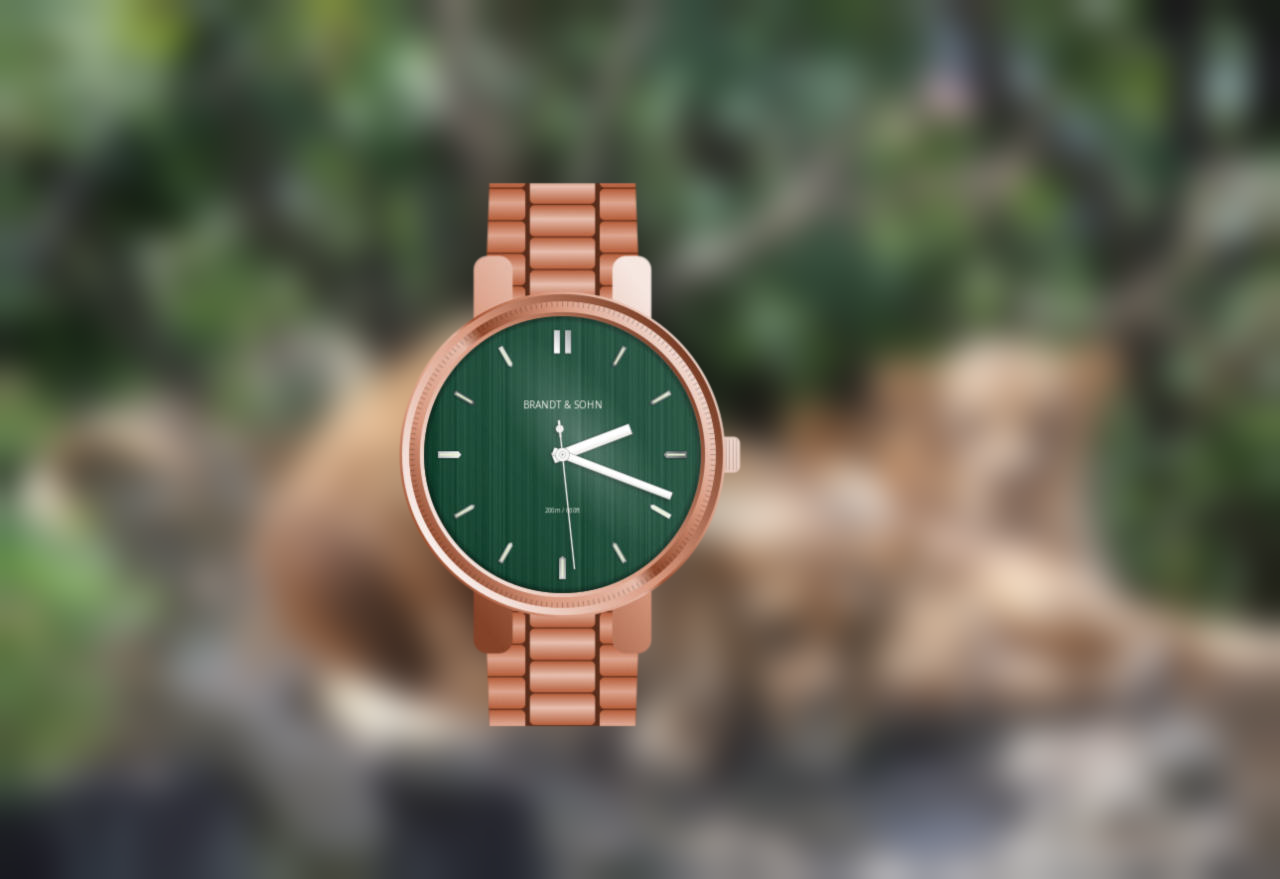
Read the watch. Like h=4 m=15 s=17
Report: h=2 m=18 s=29
